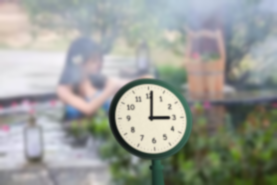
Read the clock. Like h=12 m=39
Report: h=3 m=1
